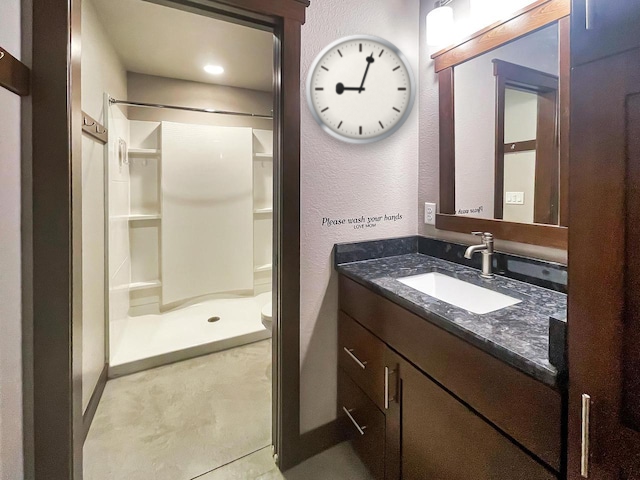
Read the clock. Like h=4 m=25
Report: h=9 m=3
